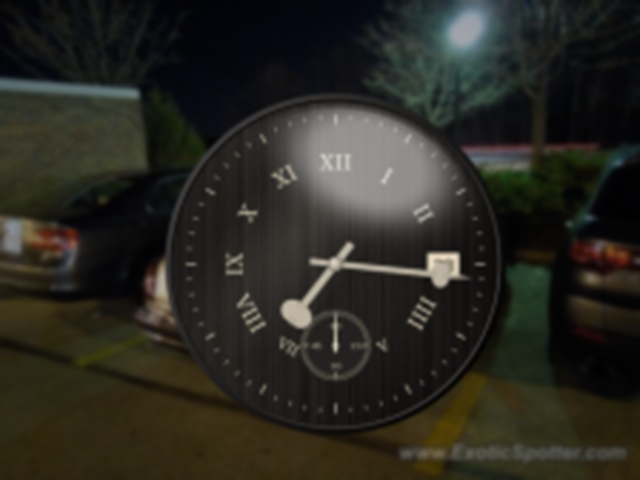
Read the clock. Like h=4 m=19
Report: h=7 m=16
